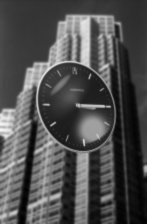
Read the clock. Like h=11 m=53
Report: h=3 m=15
